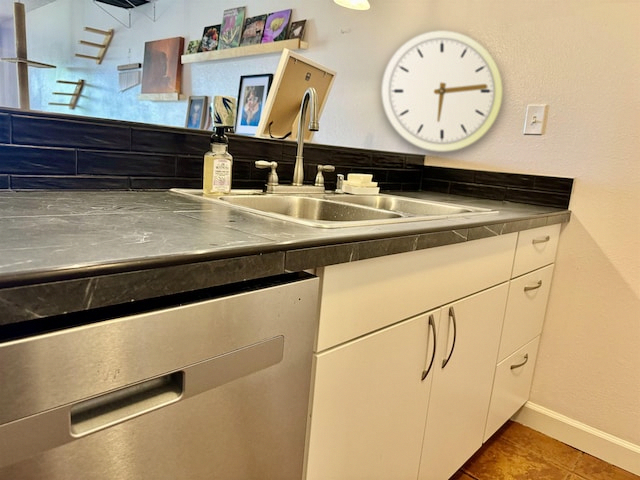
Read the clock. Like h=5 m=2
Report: h=6 m=14
